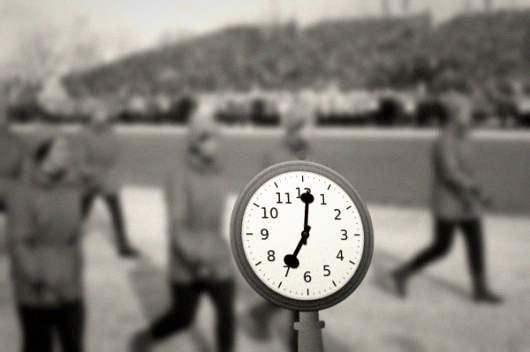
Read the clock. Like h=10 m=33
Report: h=7 m=1
